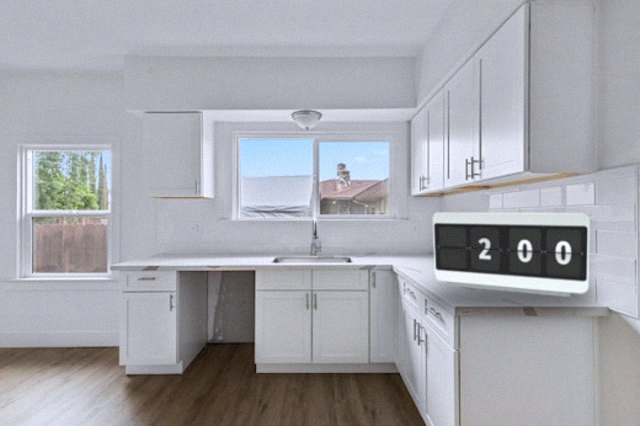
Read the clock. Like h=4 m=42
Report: h=2 m=0
